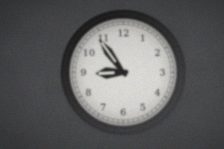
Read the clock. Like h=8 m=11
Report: h=8 m=54
